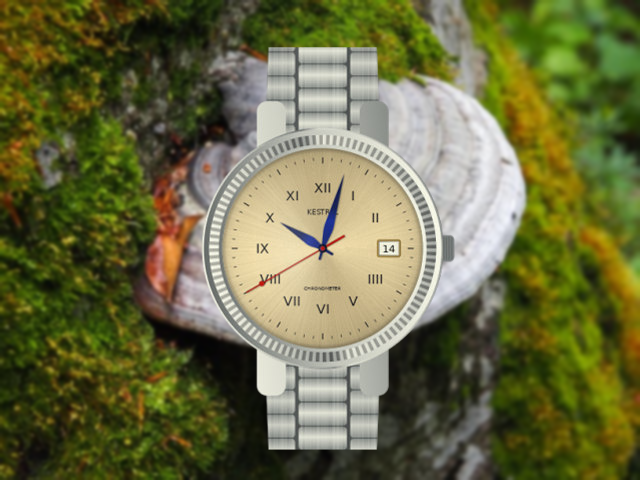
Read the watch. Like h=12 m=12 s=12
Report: h=10 m=2 s=40
